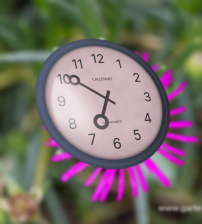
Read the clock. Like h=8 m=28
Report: h=6 m=51
